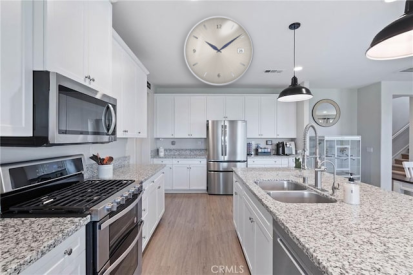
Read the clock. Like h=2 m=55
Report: h=10 m=9
